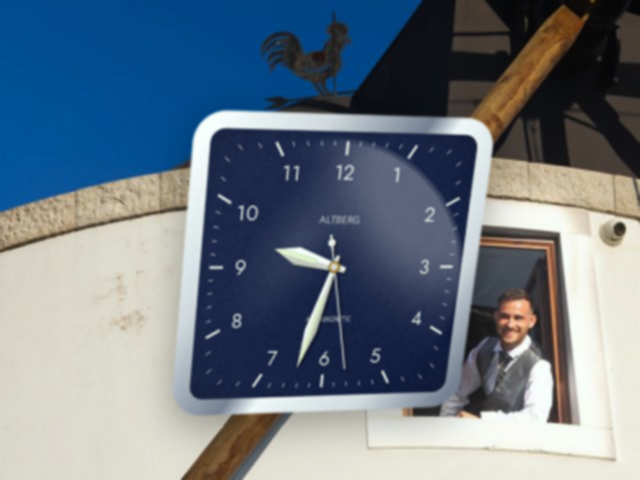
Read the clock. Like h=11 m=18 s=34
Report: h=9 m=32 s=28
